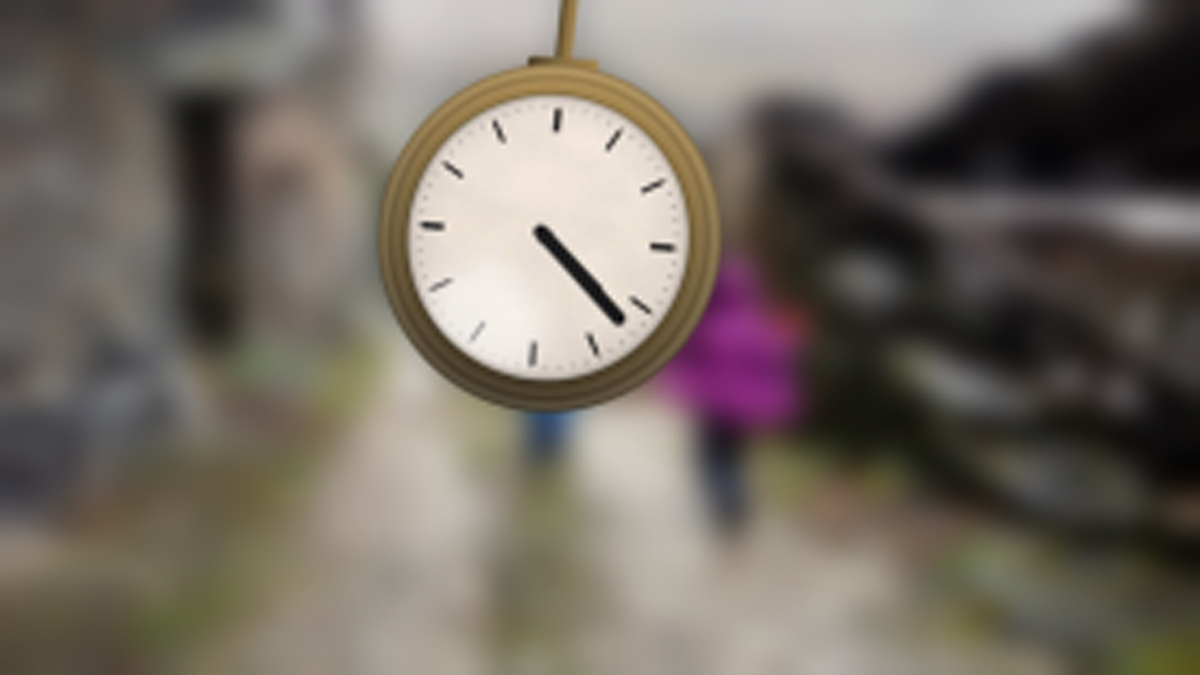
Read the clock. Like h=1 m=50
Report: h=4 m=22
